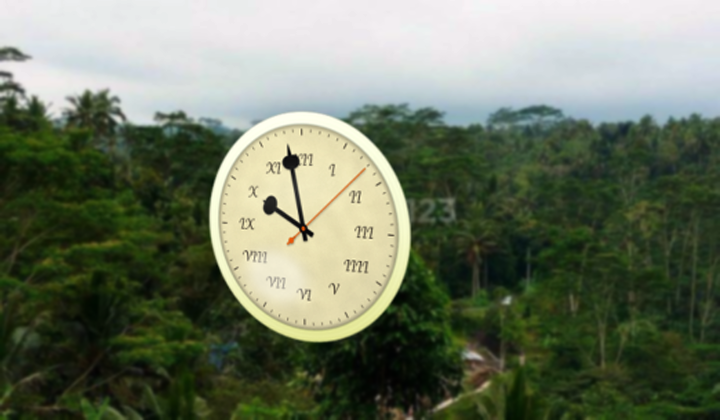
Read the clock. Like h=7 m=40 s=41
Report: h=9 m=58 s=8
